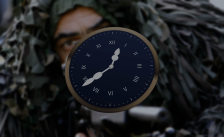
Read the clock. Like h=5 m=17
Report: h=12 m=39
